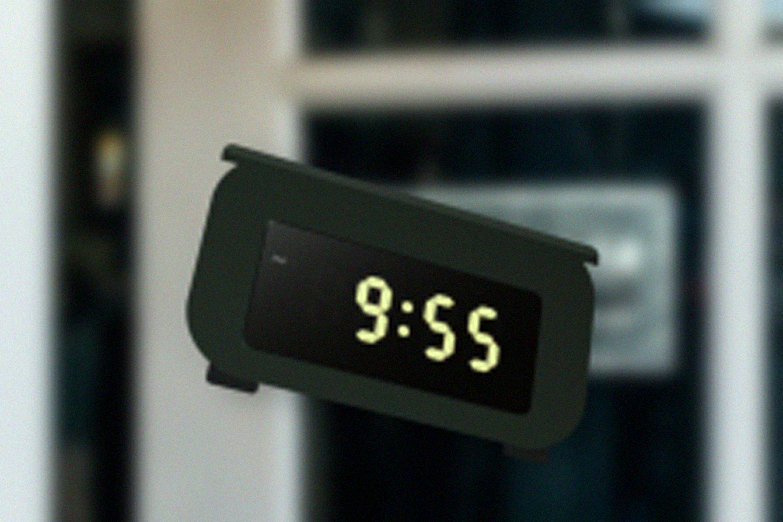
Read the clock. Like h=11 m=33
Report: h=9 m=55
